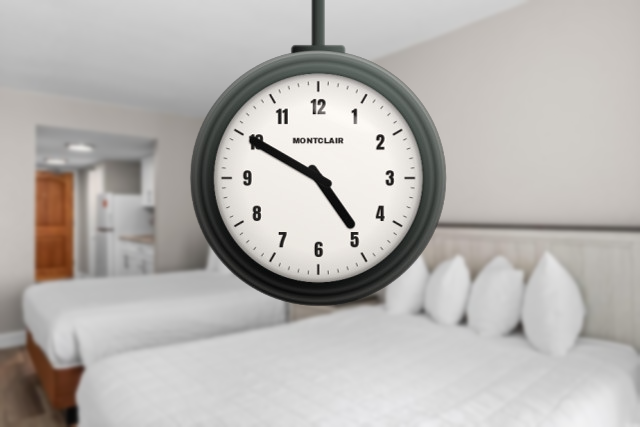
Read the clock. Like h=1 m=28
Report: h=4 m=50
